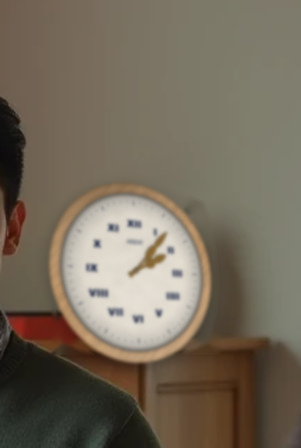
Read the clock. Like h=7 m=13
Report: h=2 m=7
